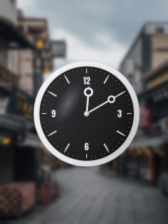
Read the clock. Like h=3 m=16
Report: h=12 m=10
